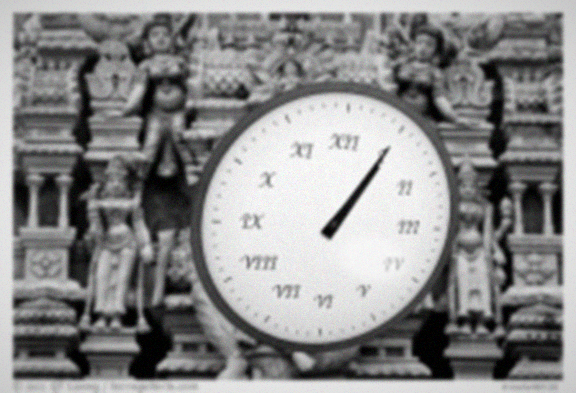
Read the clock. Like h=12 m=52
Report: h=1 m=5
